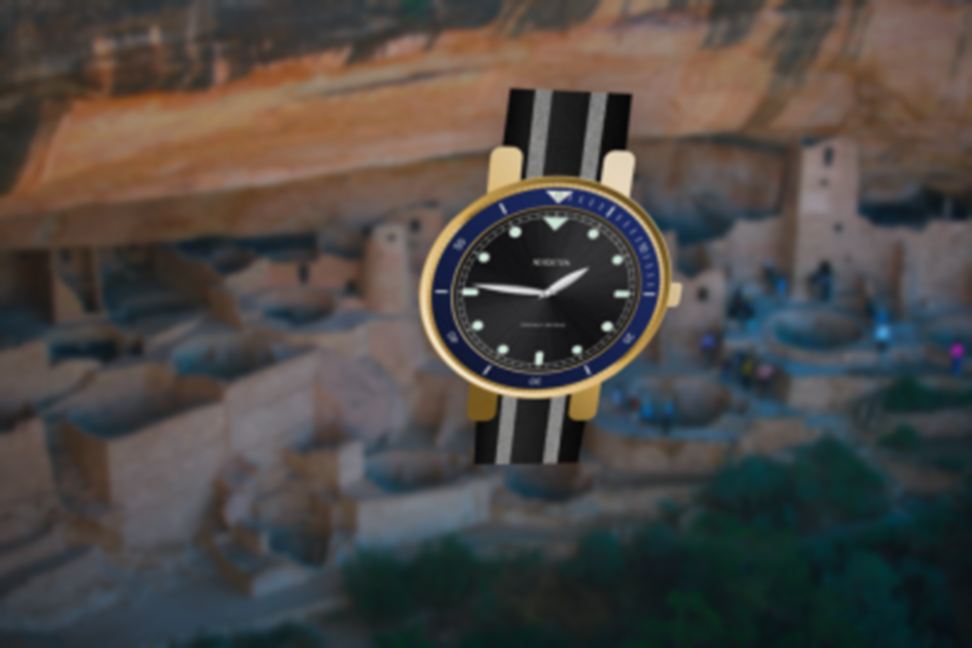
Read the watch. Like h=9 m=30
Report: h=1 m=46
